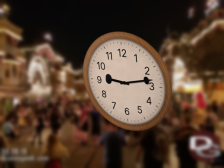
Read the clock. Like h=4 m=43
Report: h=9 m=13
